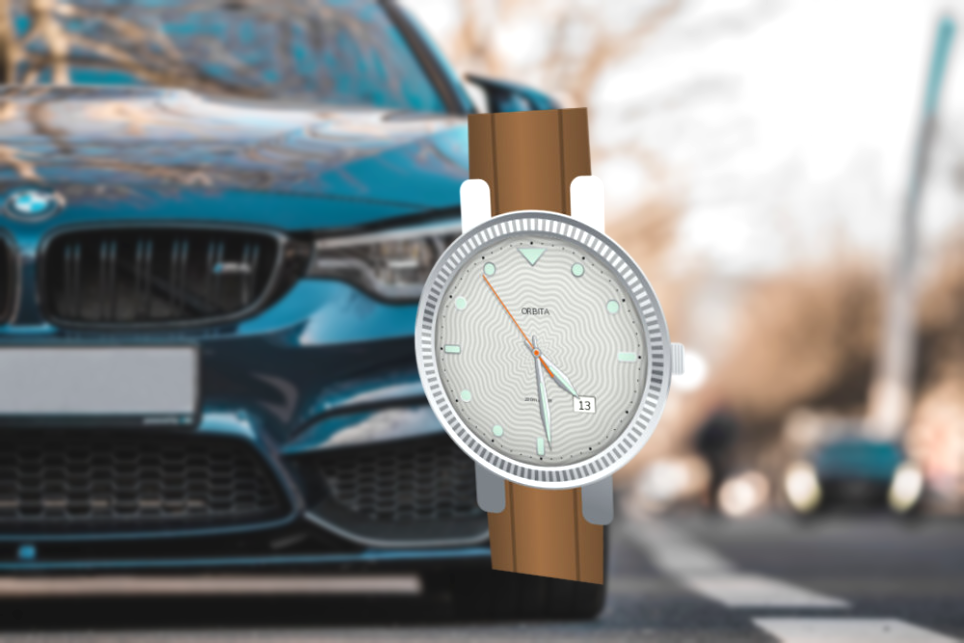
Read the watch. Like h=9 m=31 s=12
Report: h=4 m=28 s=54
